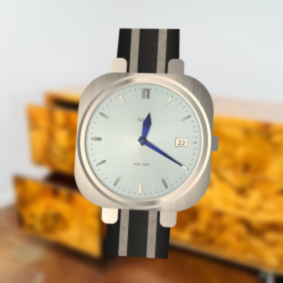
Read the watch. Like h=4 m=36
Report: h=12 m=20
